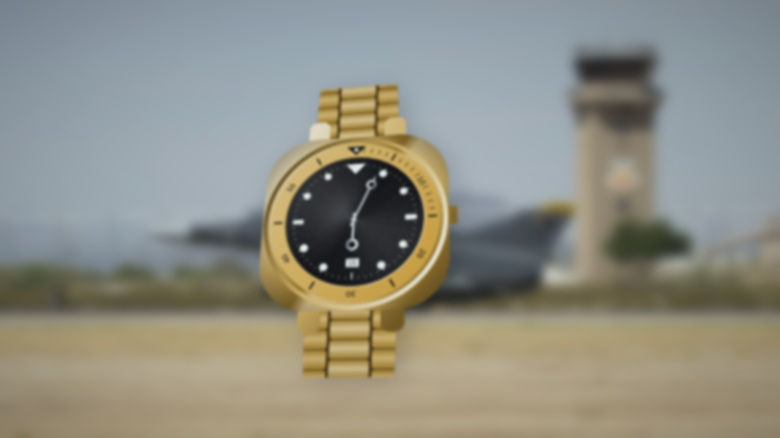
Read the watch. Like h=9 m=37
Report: h=6 m=4
